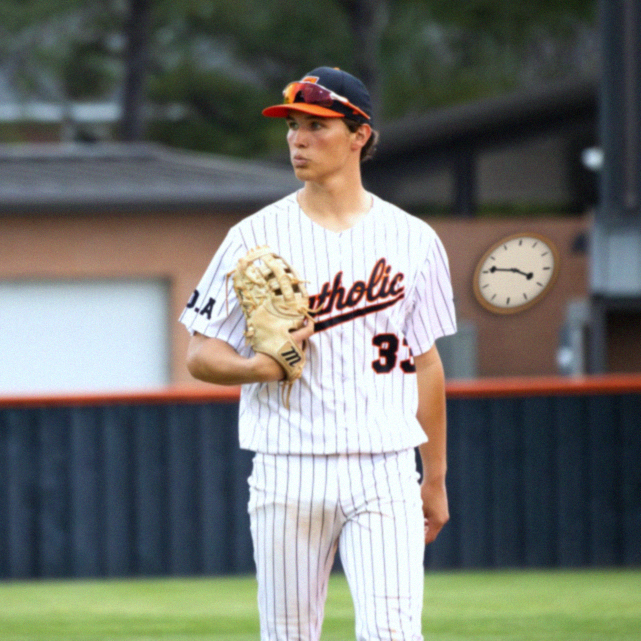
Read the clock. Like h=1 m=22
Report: h=3 m=46
